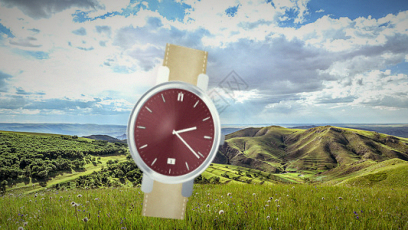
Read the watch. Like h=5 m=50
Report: h=2 m=21
